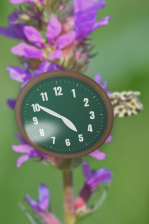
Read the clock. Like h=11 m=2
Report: h=4 m=51
